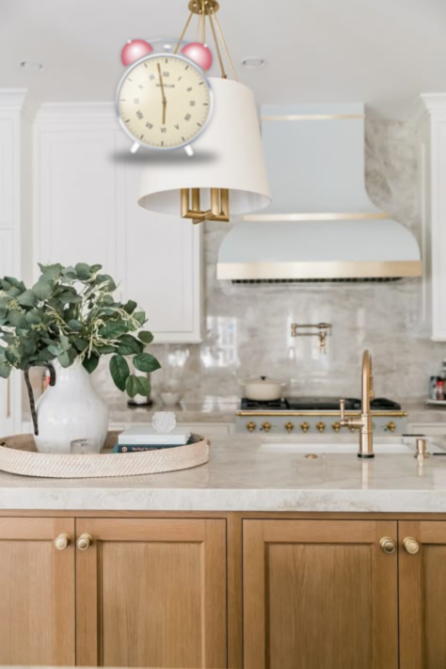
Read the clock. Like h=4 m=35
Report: h=5 m=58
